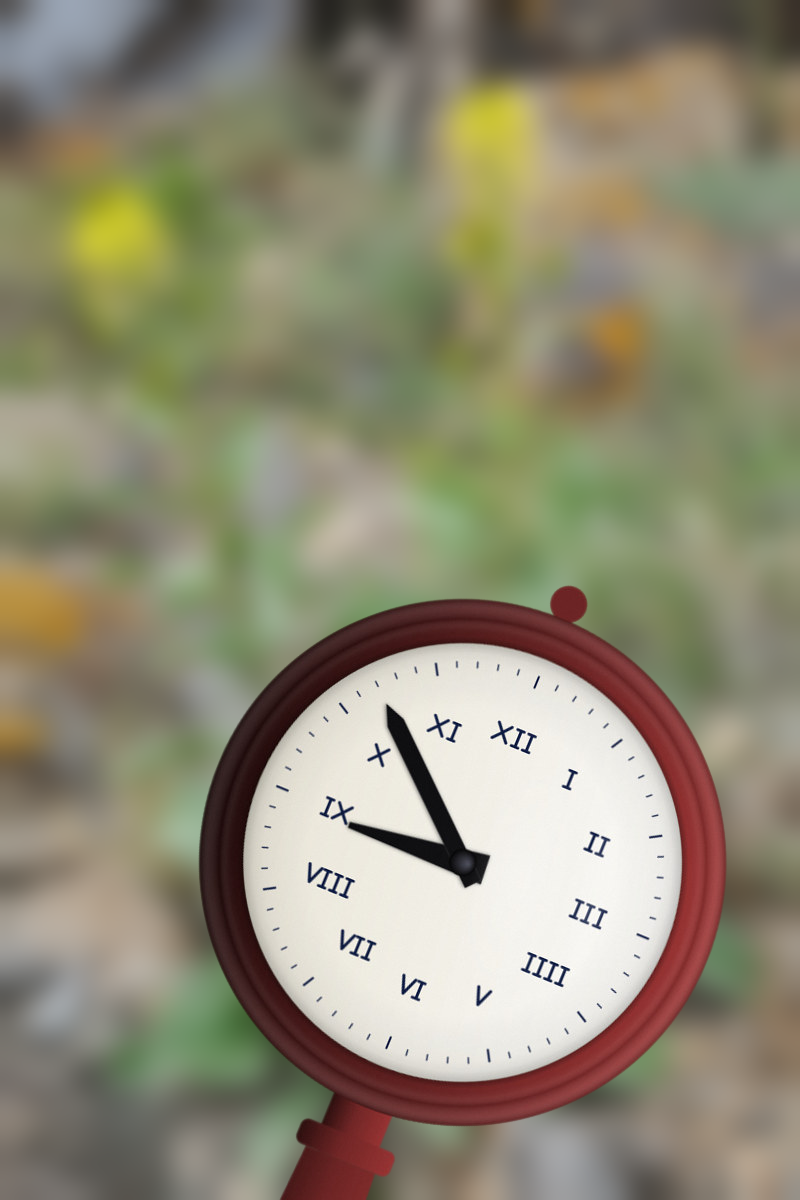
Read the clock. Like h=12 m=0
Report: h=8 m=52
